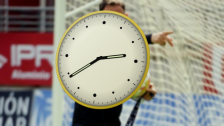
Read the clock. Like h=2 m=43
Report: h=2 m=39
